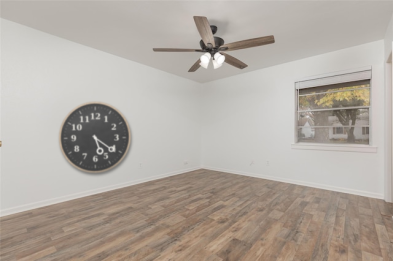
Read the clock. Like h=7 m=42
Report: h=5 m=21
